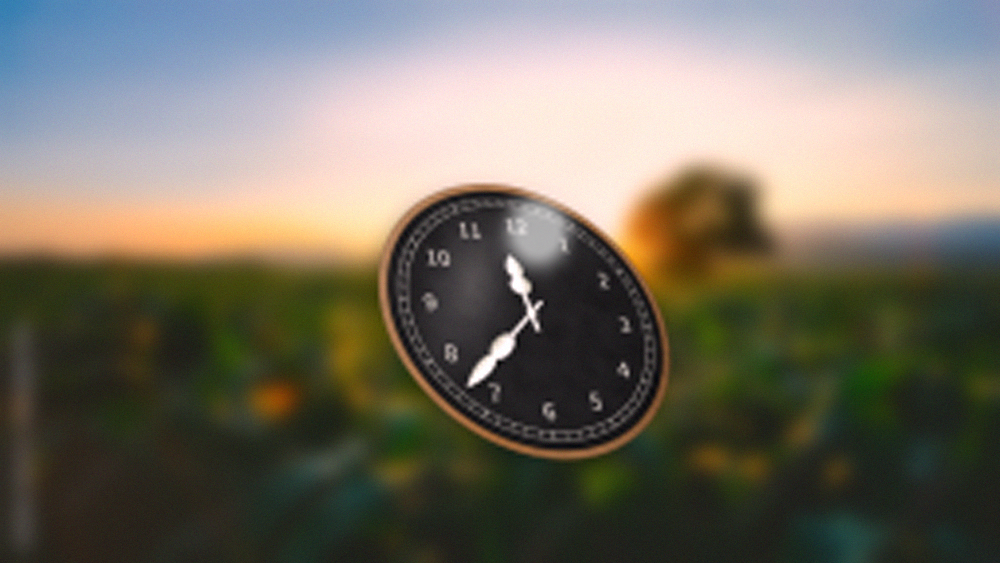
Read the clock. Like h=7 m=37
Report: h=11 m=37
